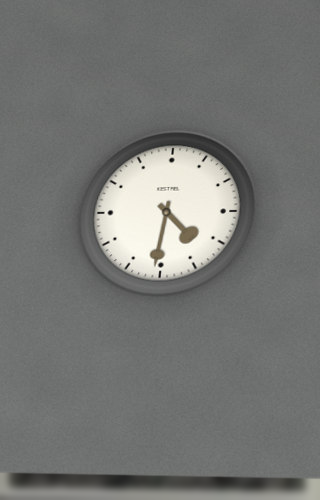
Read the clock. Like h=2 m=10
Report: h=4 m=31
